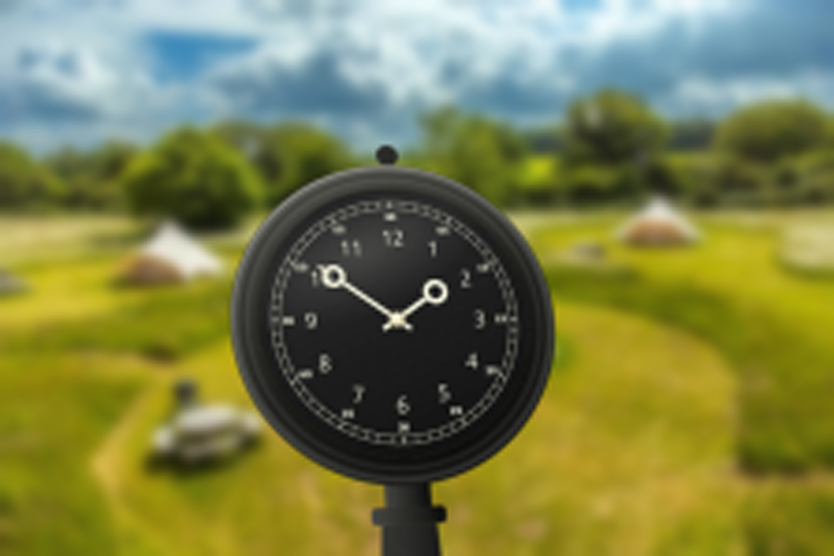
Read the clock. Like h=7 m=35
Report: h=1 m=51
